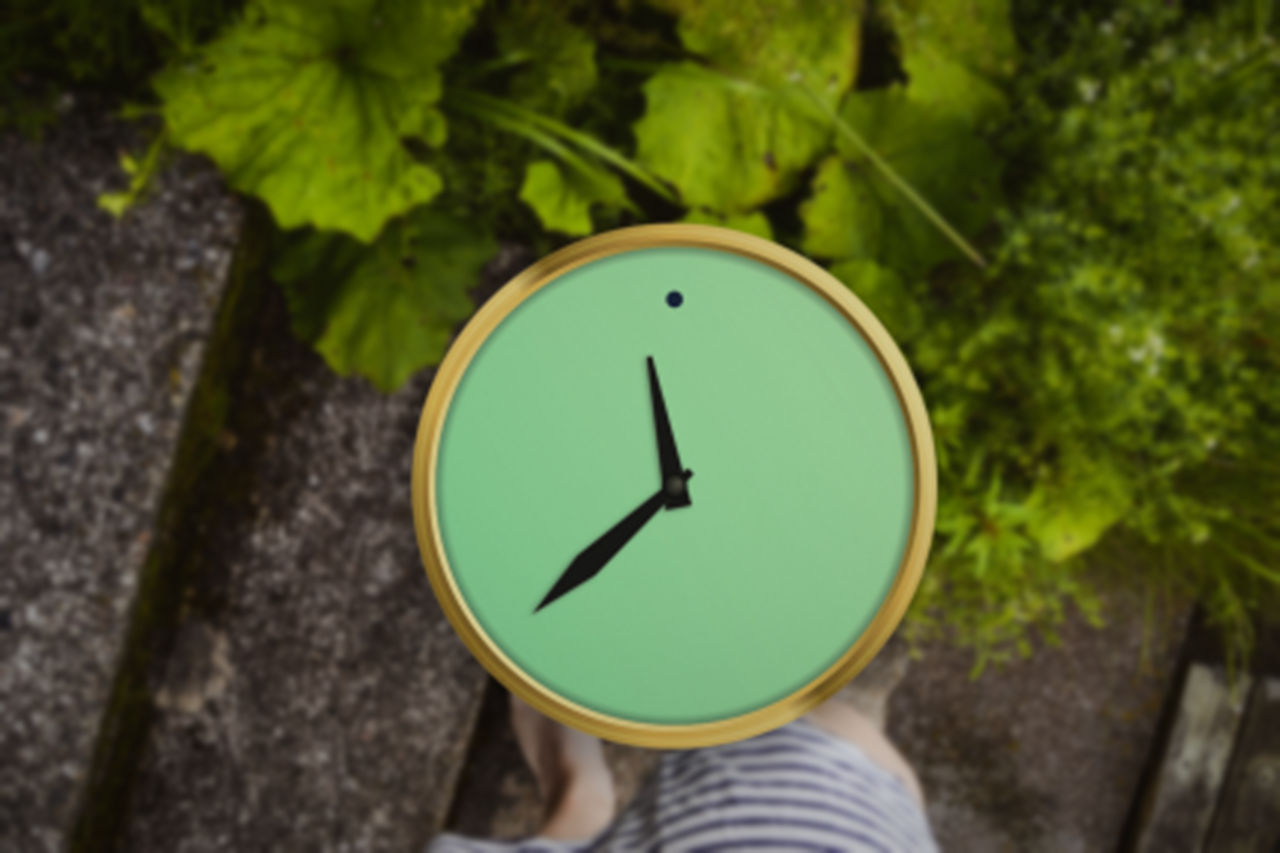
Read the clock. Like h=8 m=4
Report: h=11 m=38
